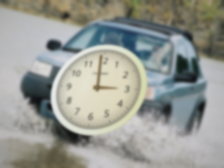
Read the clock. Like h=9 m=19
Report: h=2 m=59
